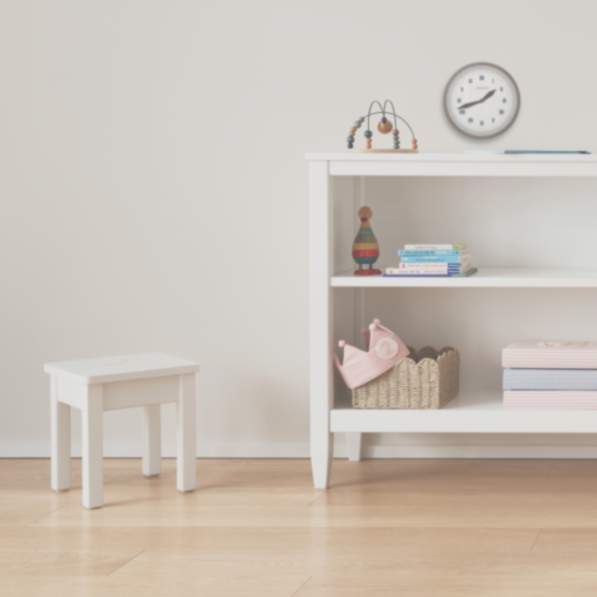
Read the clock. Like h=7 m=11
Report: h=1 m=42
